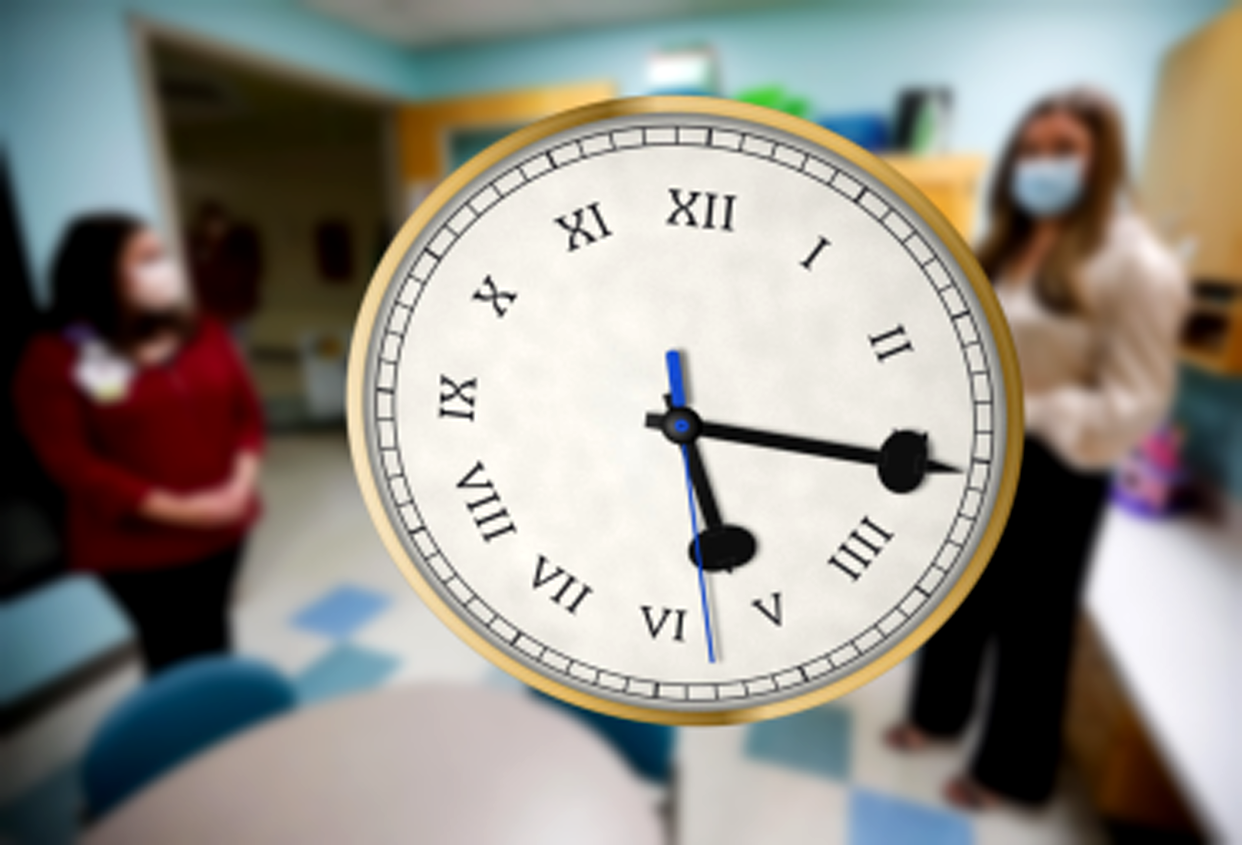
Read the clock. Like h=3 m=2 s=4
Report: h=5 m=15 s=28
